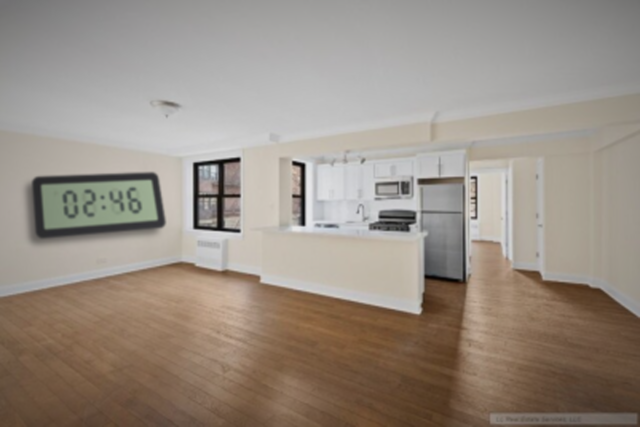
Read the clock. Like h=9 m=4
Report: h=2 m=46
